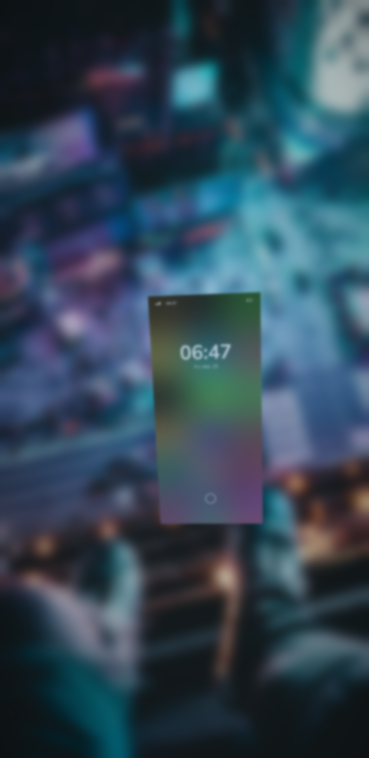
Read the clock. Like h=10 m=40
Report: h=6 m=47
